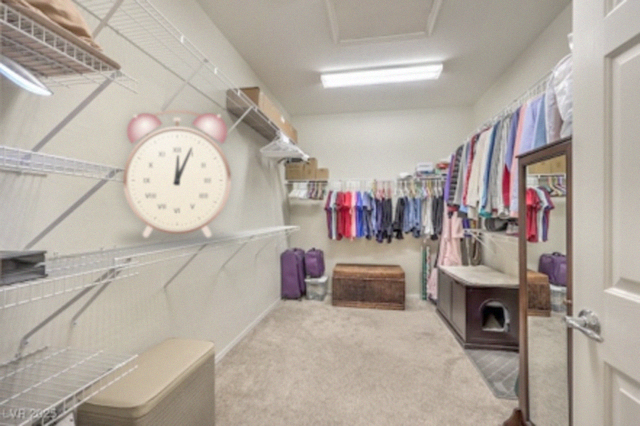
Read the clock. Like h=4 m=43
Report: h=12 m=4
